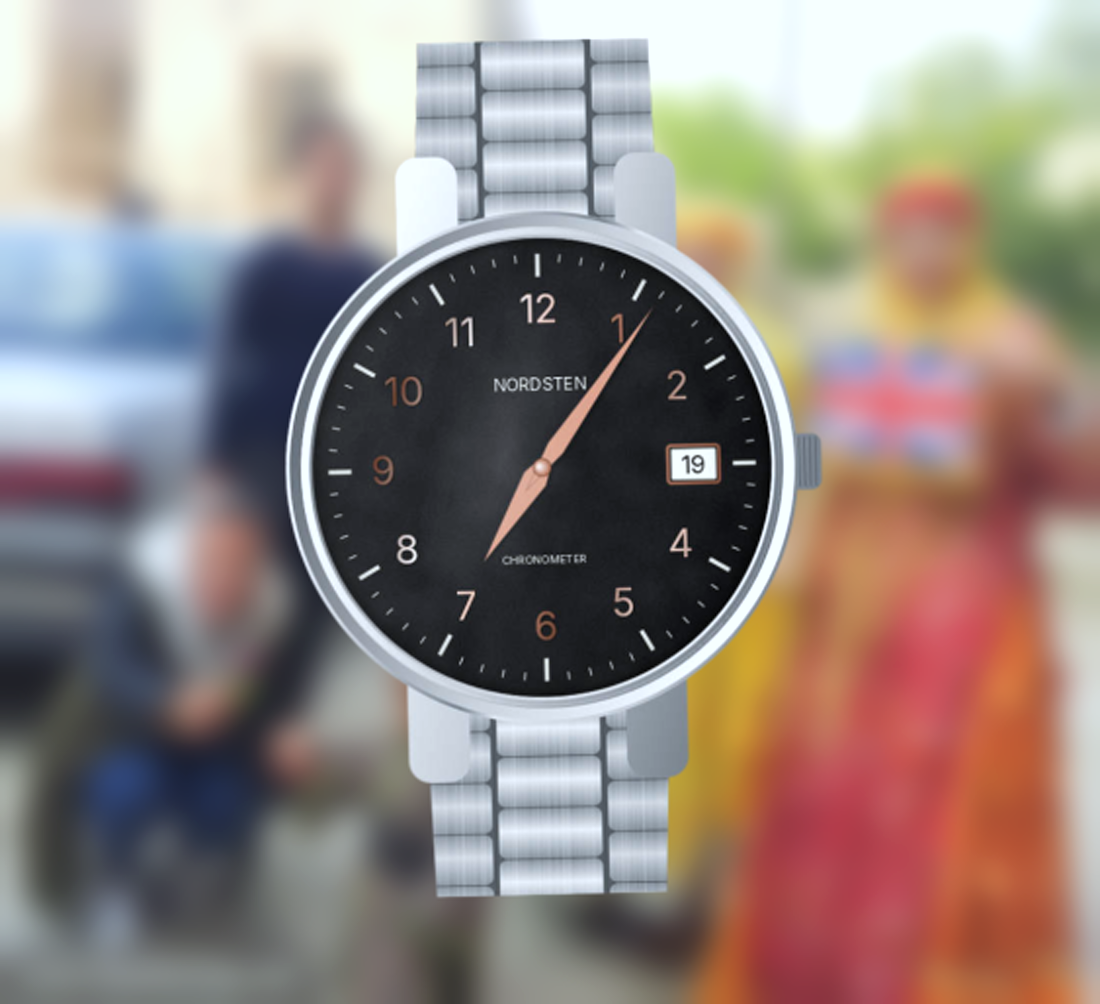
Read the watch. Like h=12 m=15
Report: h=7 m=6
